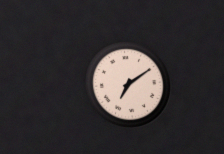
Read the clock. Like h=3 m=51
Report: h=7 m=10
